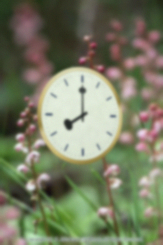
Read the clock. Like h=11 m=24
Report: h=8 m=0
